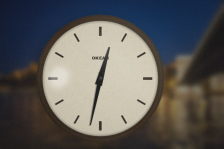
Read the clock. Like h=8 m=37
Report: h=12 m=32
